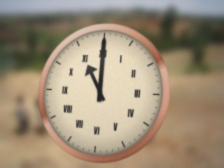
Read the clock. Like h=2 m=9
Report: h=11 m=0
